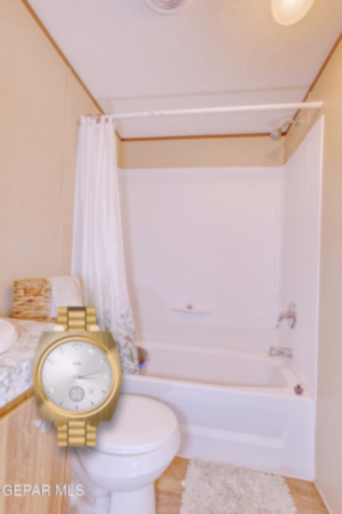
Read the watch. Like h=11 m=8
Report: h=3 m=13
